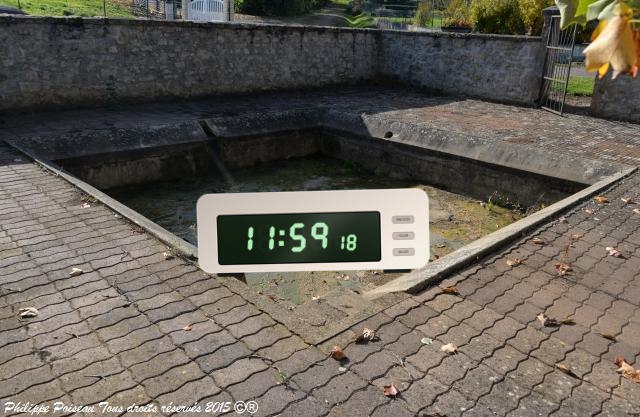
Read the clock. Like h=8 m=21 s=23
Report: h=11 m=59 s=18
